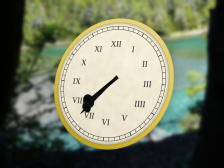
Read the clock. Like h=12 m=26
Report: h=7 m=37
